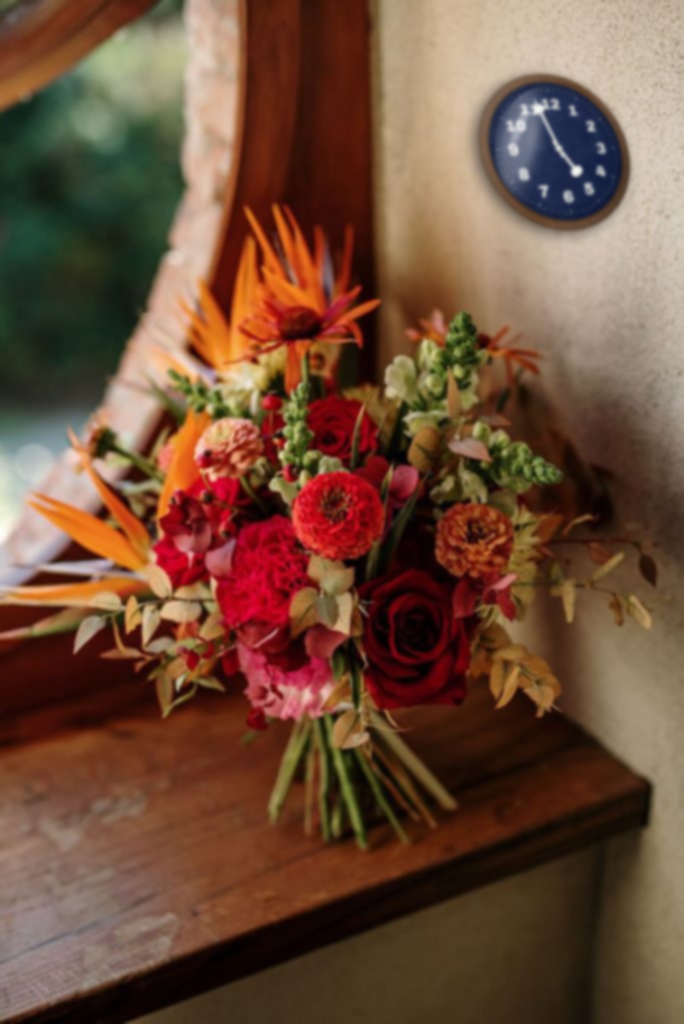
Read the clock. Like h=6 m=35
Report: h=4 m=57
